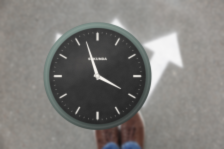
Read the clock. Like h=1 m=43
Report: h=3 m=57
